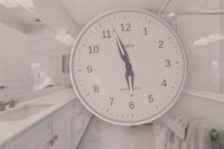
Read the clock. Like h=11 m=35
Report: h=5 m=57
